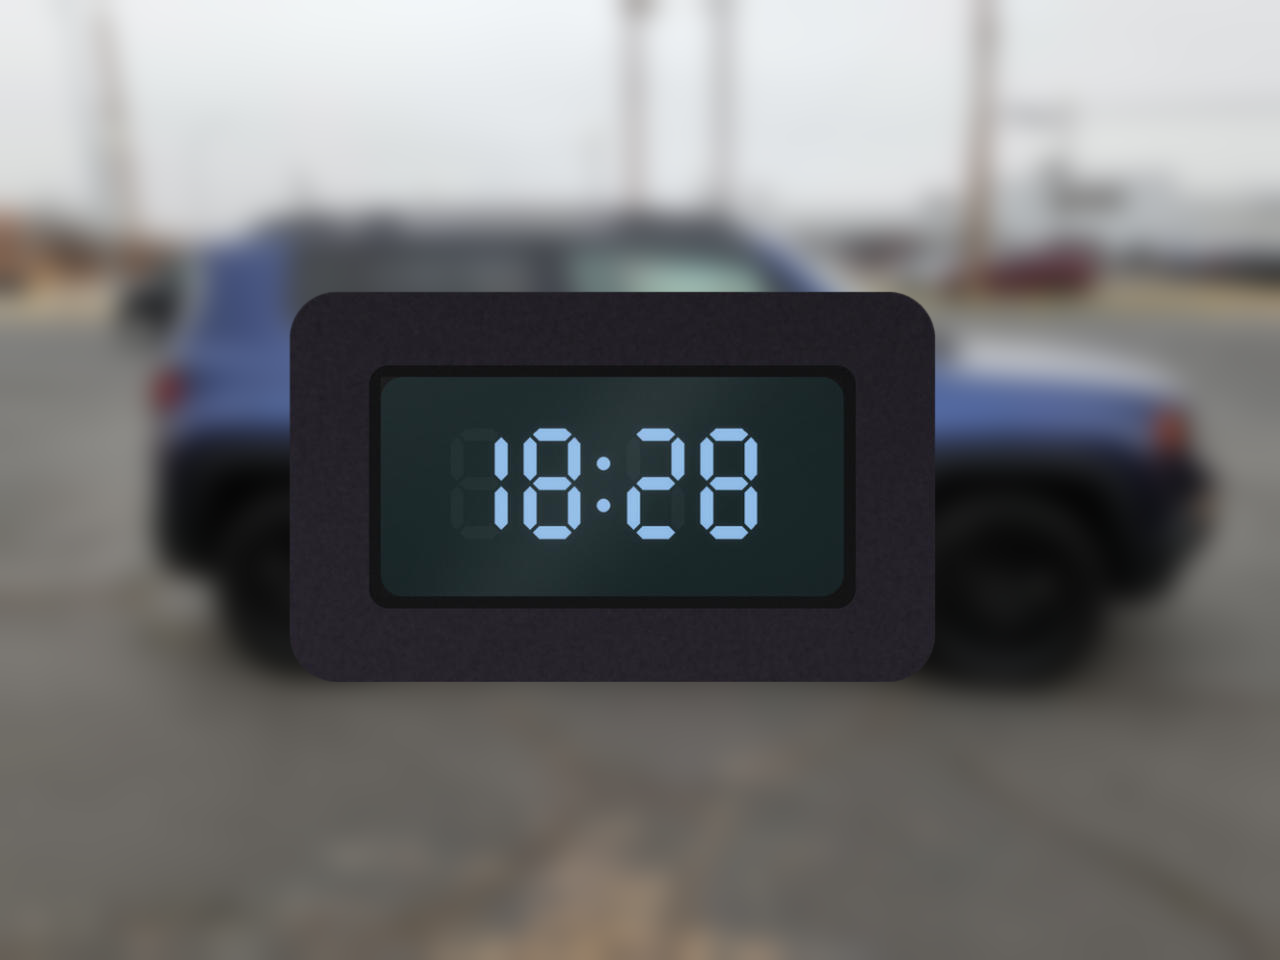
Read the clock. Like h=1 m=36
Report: h=18 m=28
